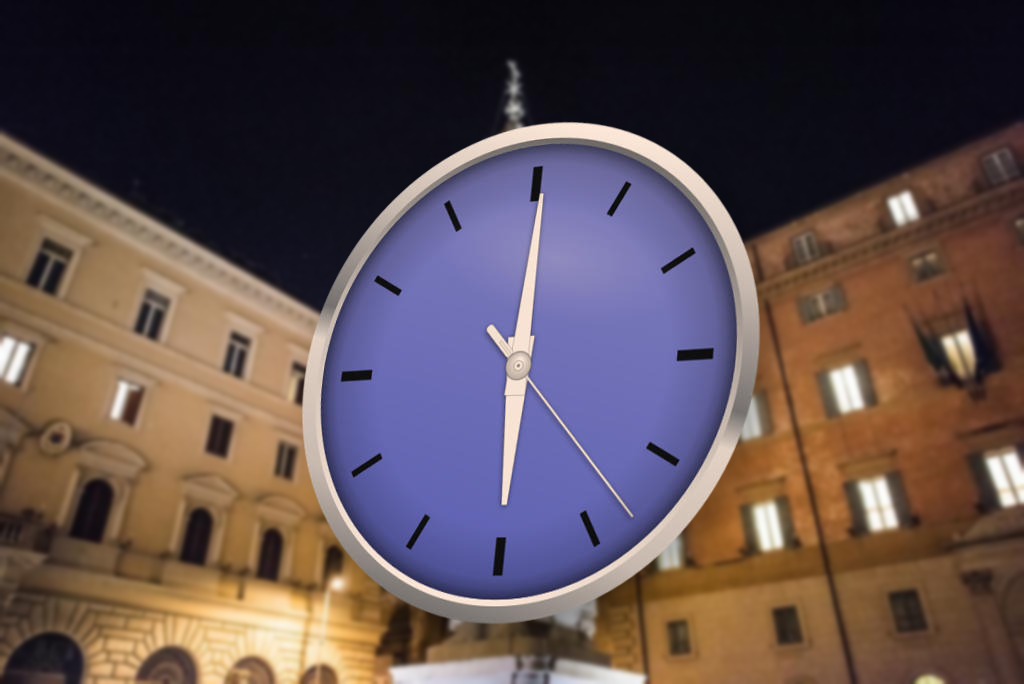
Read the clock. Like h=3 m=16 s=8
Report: h=6 m=0 s=23
